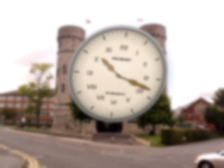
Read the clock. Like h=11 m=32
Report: h=10 m=18
